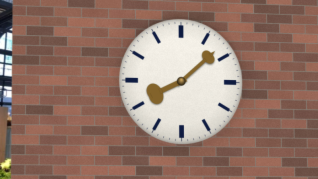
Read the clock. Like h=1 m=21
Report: h=8 m=8
